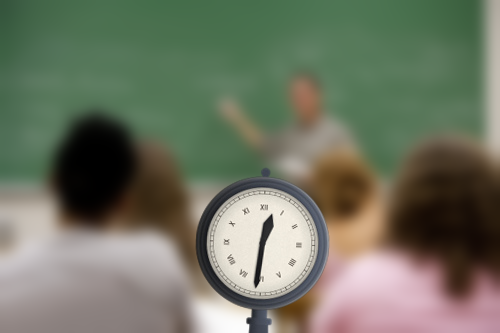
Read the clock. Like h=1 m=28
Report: h=12 m=31
